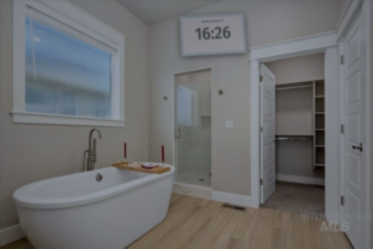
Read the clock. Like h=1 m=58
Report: h=16 m=26
